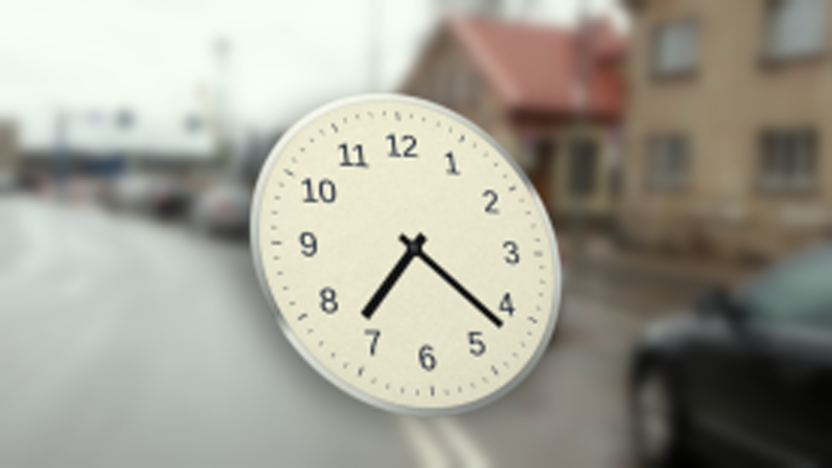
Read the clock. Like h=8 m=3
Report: h=7 m=22
